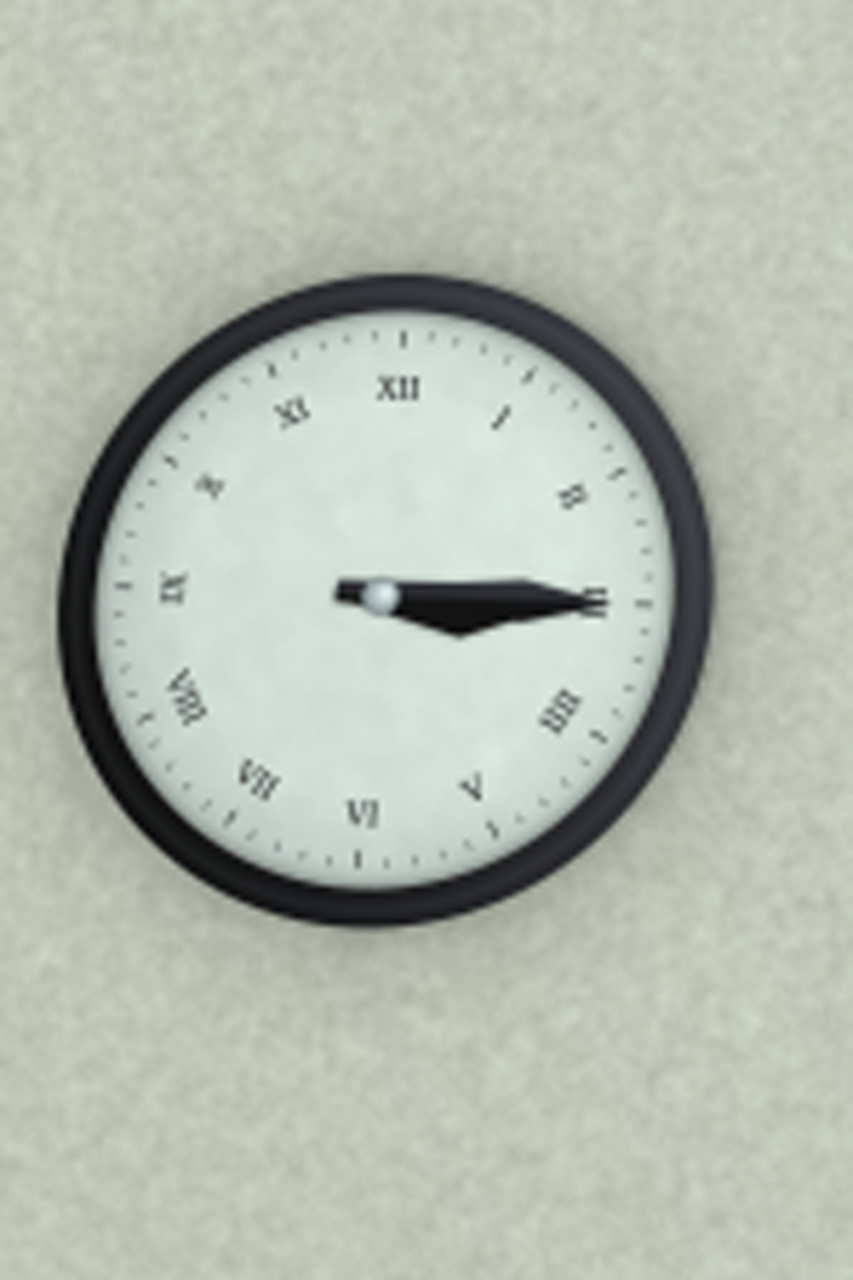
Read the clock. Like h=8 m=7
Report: h=3 m=15
